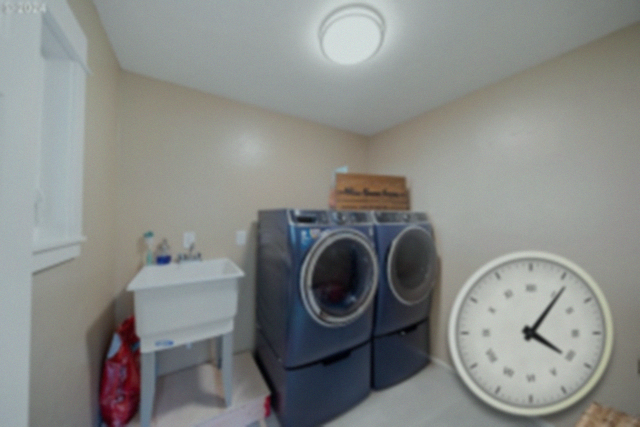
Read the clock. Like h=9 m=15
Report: h=4 m=6
